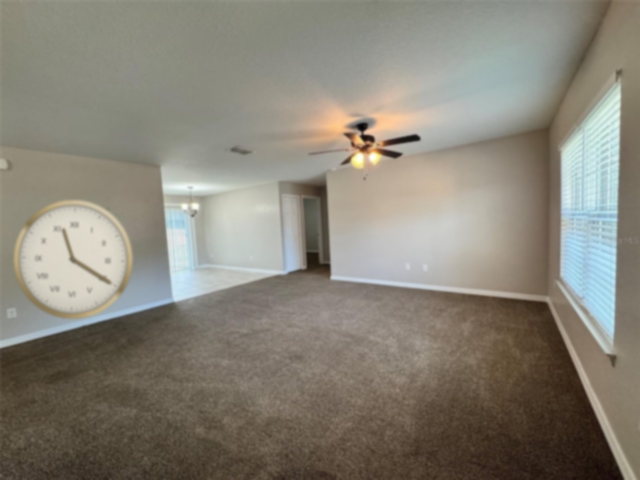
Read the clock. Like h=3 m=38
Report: h=11 m=20
